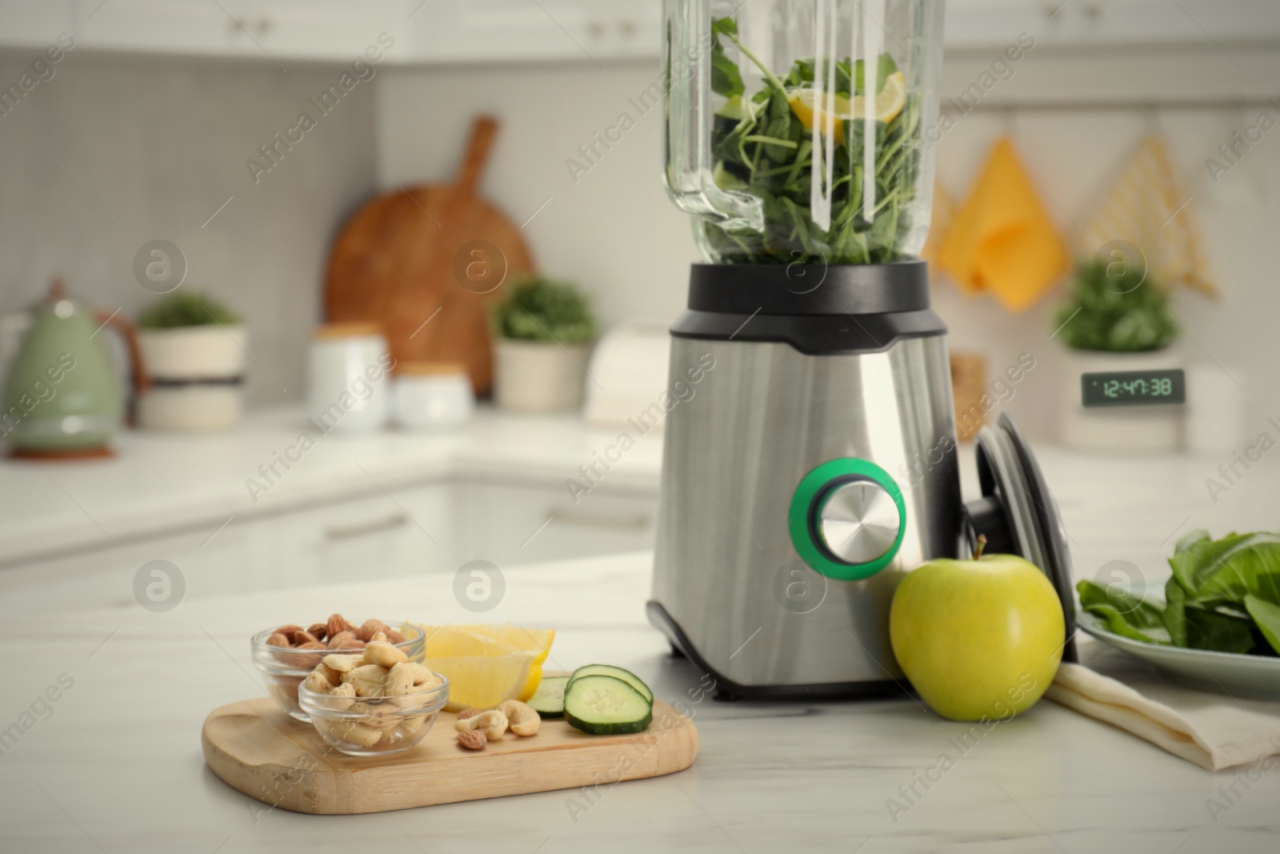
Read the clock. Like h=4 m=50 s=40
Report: h=12 m=47 s=38
